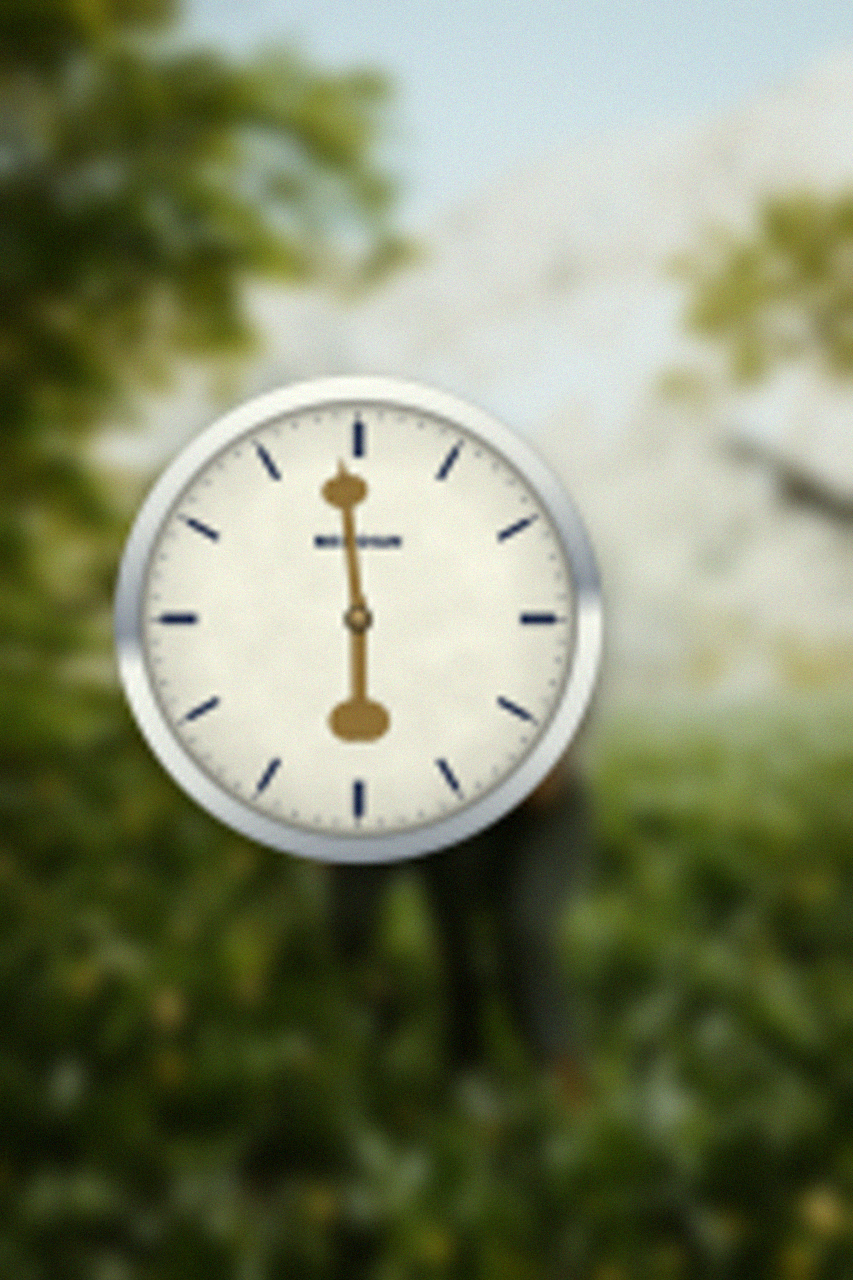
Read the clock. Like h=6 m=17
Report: h=5 m=59
